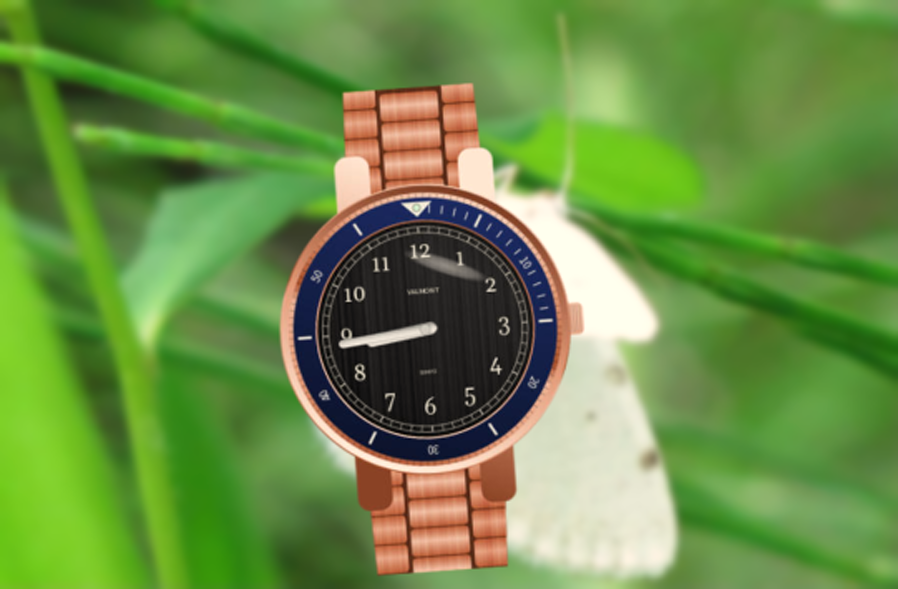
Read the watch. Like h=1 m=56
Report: h=8 m=44
